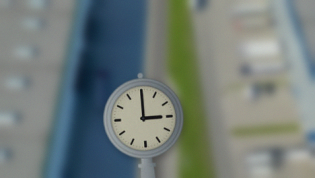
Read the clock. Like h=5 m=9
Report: h=3 m=0
